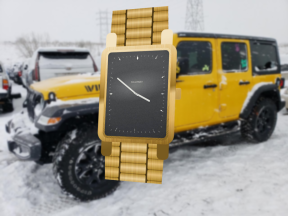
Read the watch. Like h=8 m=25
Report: h=3 m=51
